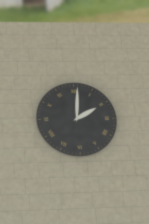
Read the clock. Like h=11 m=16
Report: h=2 m=1
